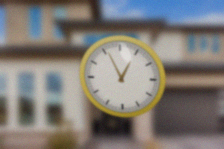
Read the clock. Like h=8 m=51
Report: h=12 m=56
